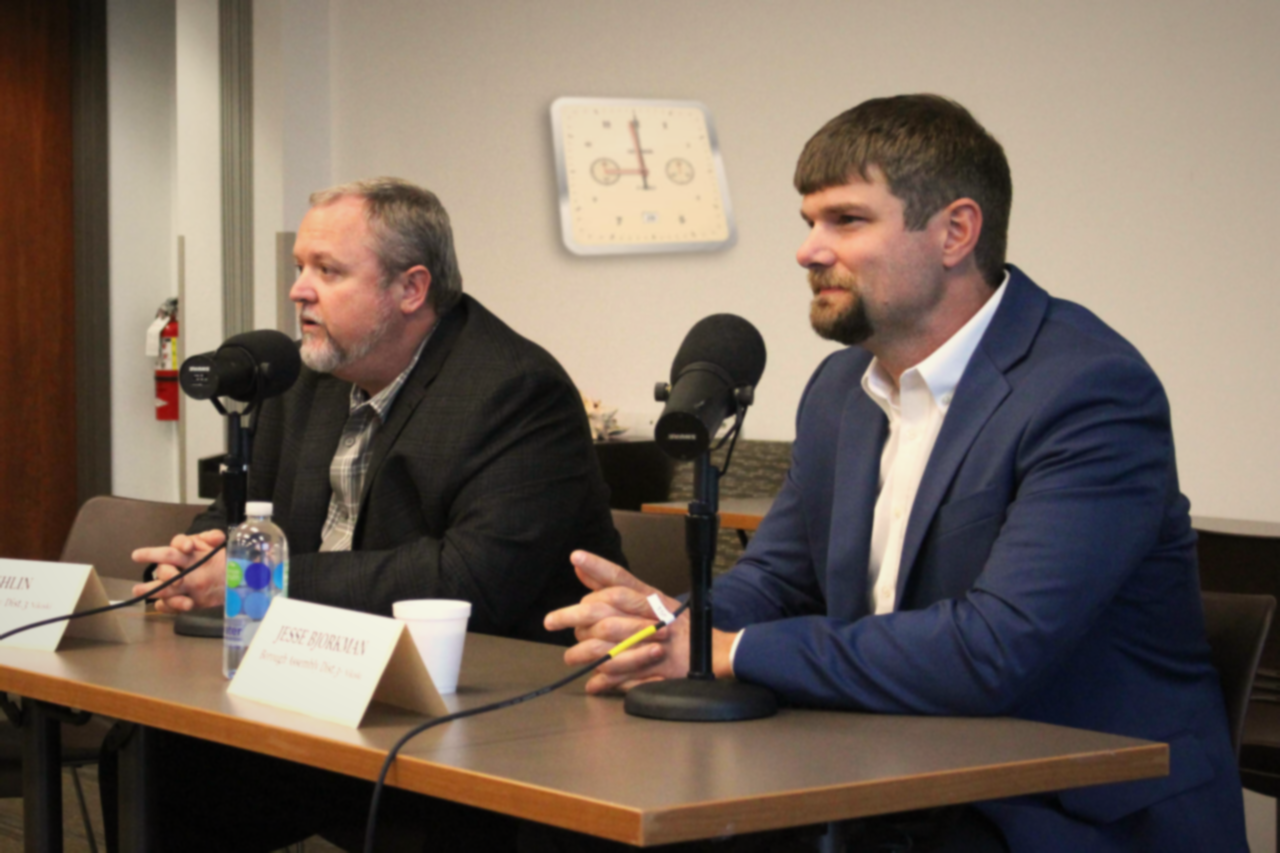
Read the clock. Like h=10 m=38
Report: h=8 m=59
